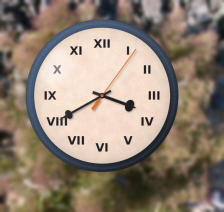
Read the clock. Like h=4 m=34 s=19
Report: h=3 m=40 s=6
